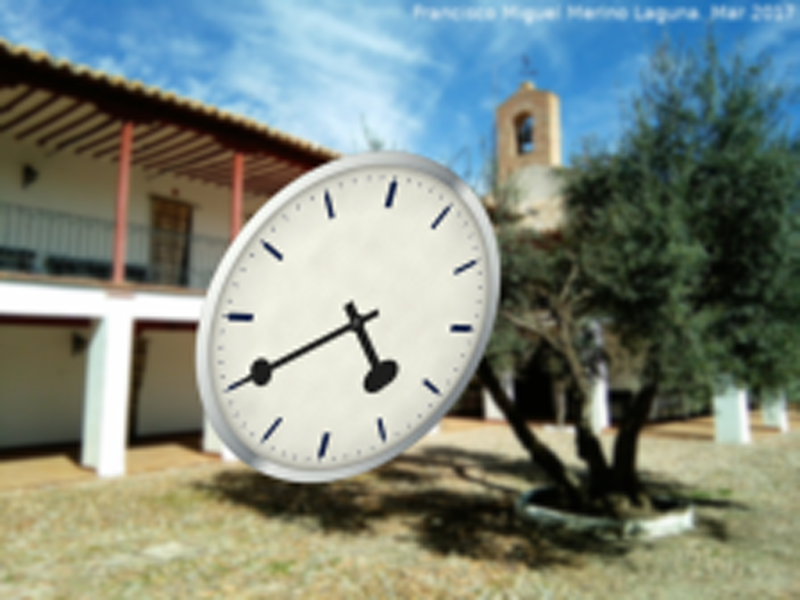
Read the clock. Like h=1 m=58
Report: h=4 m=40
